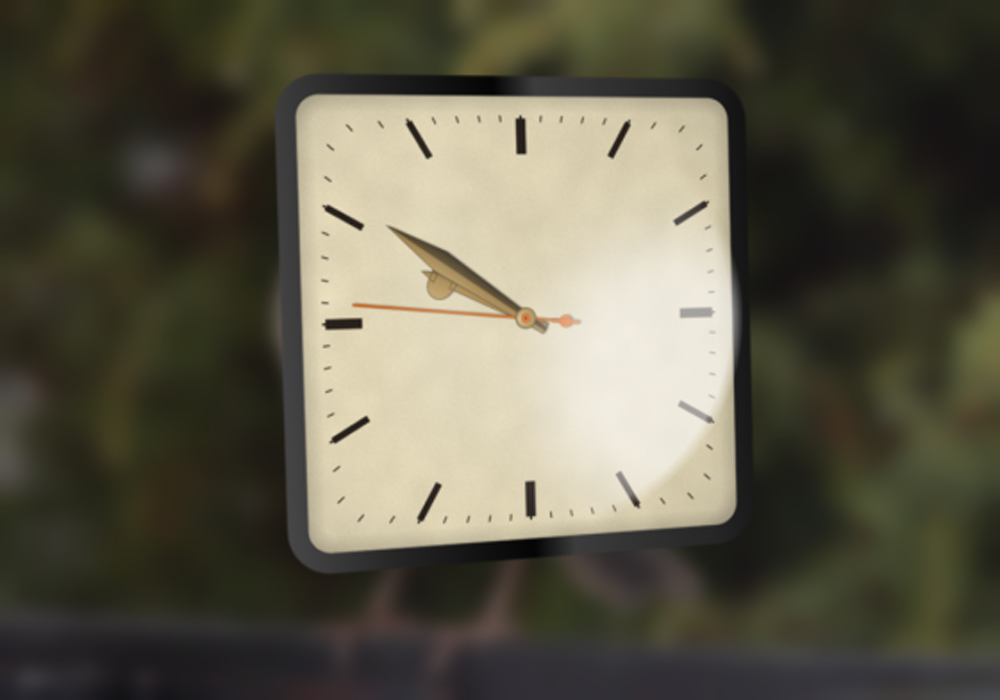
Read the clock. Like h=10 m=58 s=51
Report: h=9 m=50 s=46
